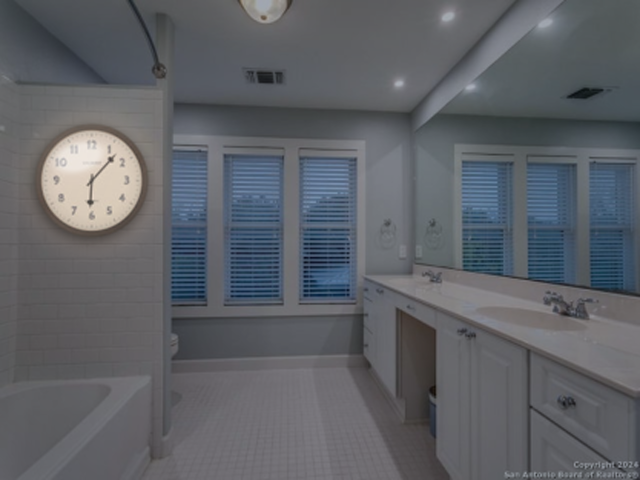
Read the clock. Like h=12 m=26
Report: h=6 m=7
